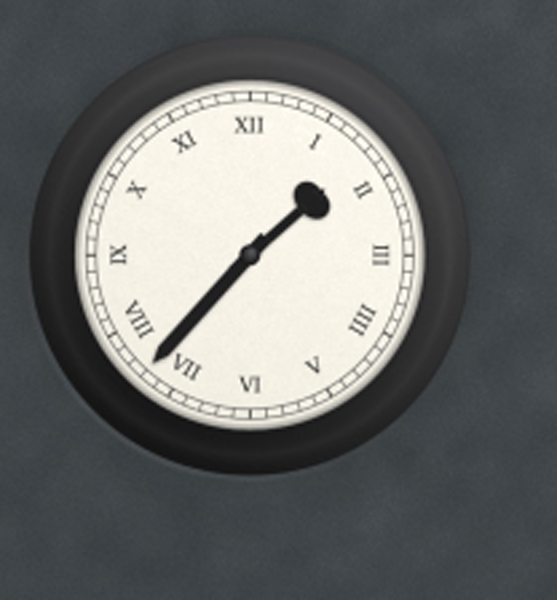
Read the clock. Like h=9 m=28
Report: h=1 m=37
